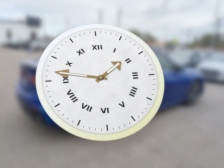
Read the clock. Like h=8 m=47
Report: h=1 m=47
